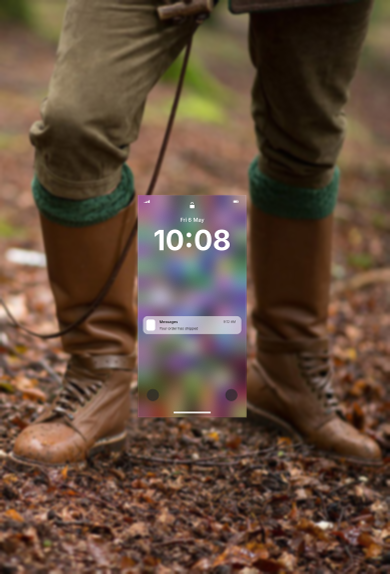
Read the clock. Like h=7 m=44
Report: h=10 m=8
